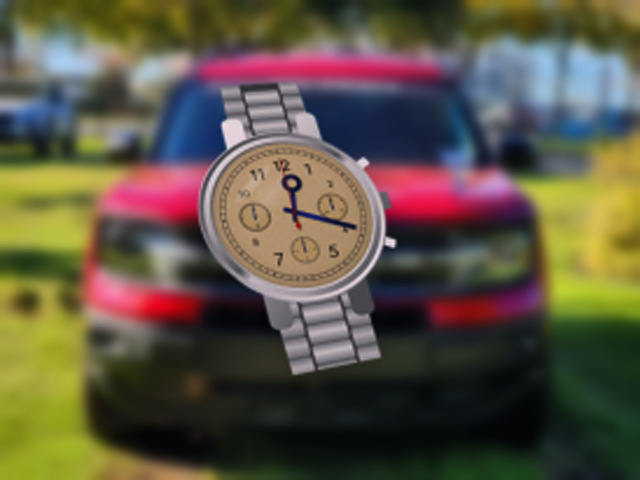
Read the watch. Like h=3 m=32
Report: h=12 m=19
